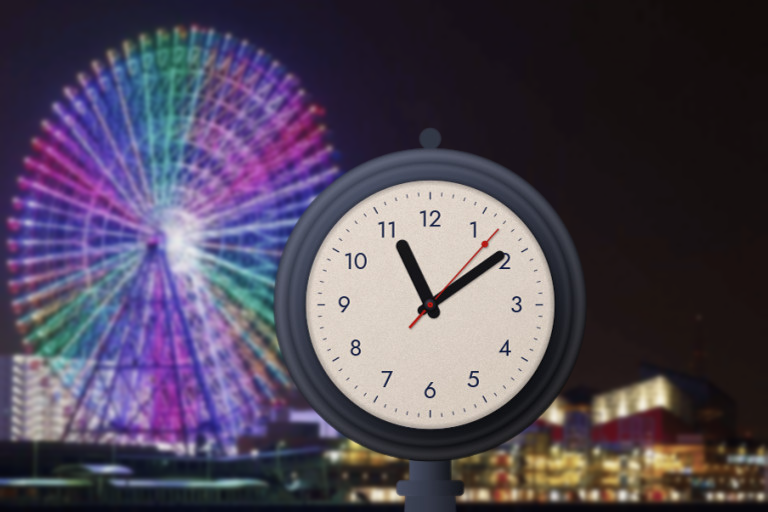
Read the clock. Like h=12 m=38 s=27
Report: h=11 m=9 s=7
